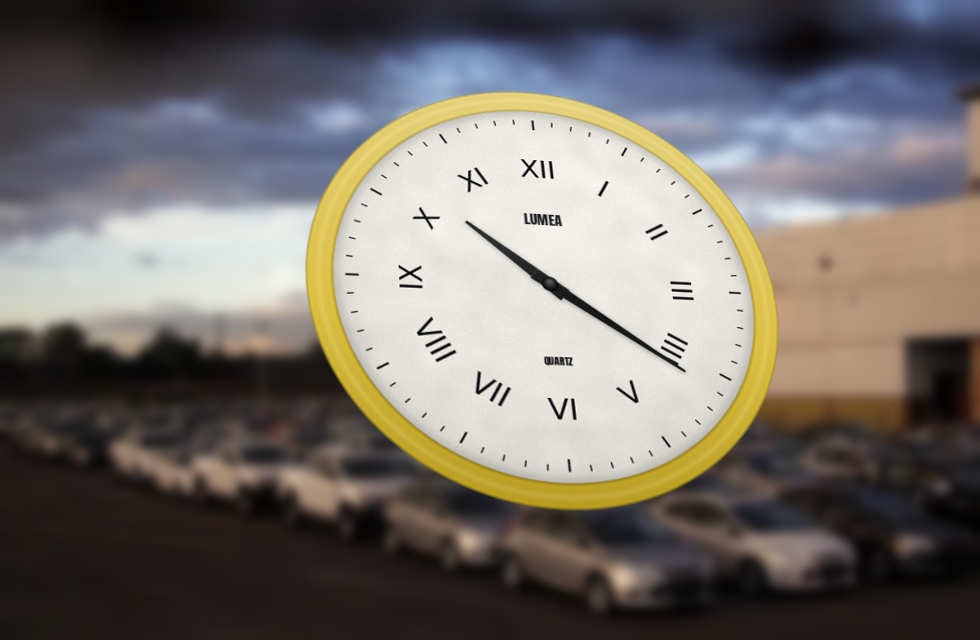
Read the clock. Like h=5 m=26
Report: h=10 m=21
